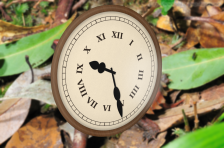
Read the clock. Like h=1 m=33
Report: h=9 m=26
